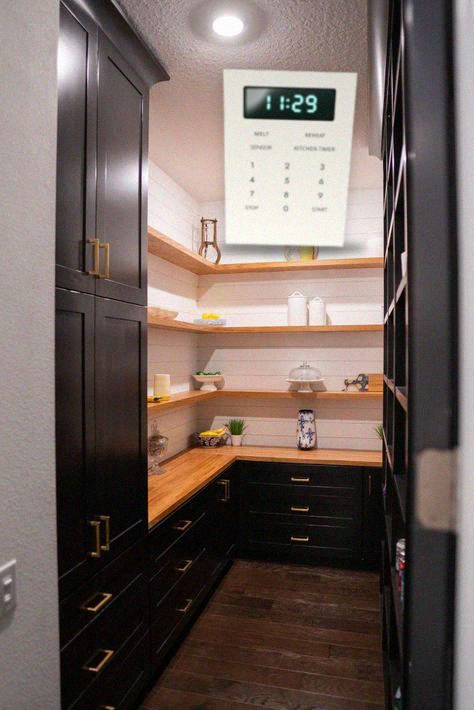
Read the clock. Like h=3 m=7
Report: h=11 m=29
